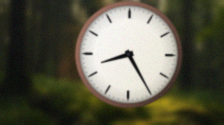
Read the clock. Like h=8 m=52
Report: h=8 m=25
